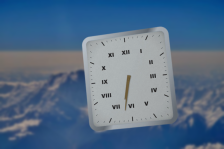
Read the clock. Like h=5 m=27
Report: h=6 m=32
